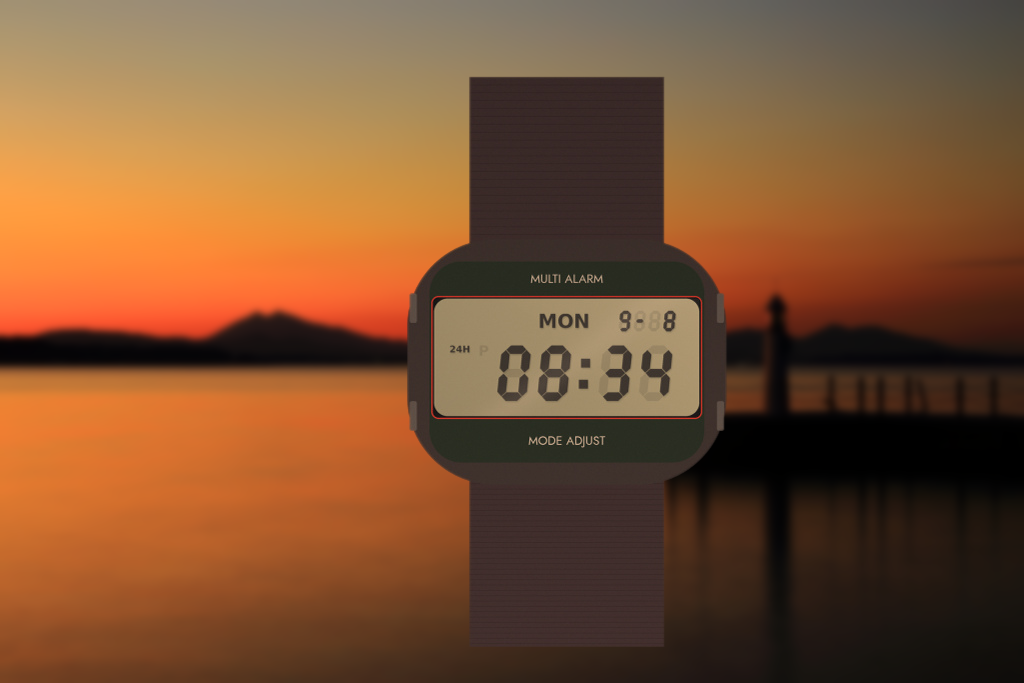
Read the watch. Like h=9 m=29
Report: h=8 m=34
